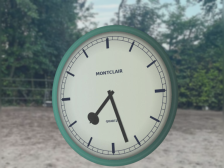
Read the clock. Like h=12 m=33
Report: h=7 m=27
